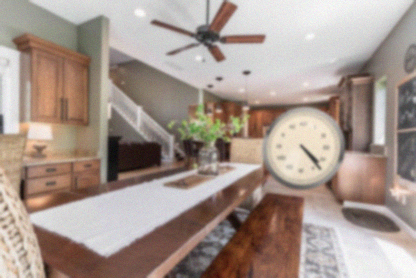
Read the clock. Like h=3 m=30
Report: h=4 m=23
